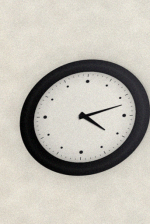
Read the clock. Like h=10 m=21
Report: h=4 m=12
